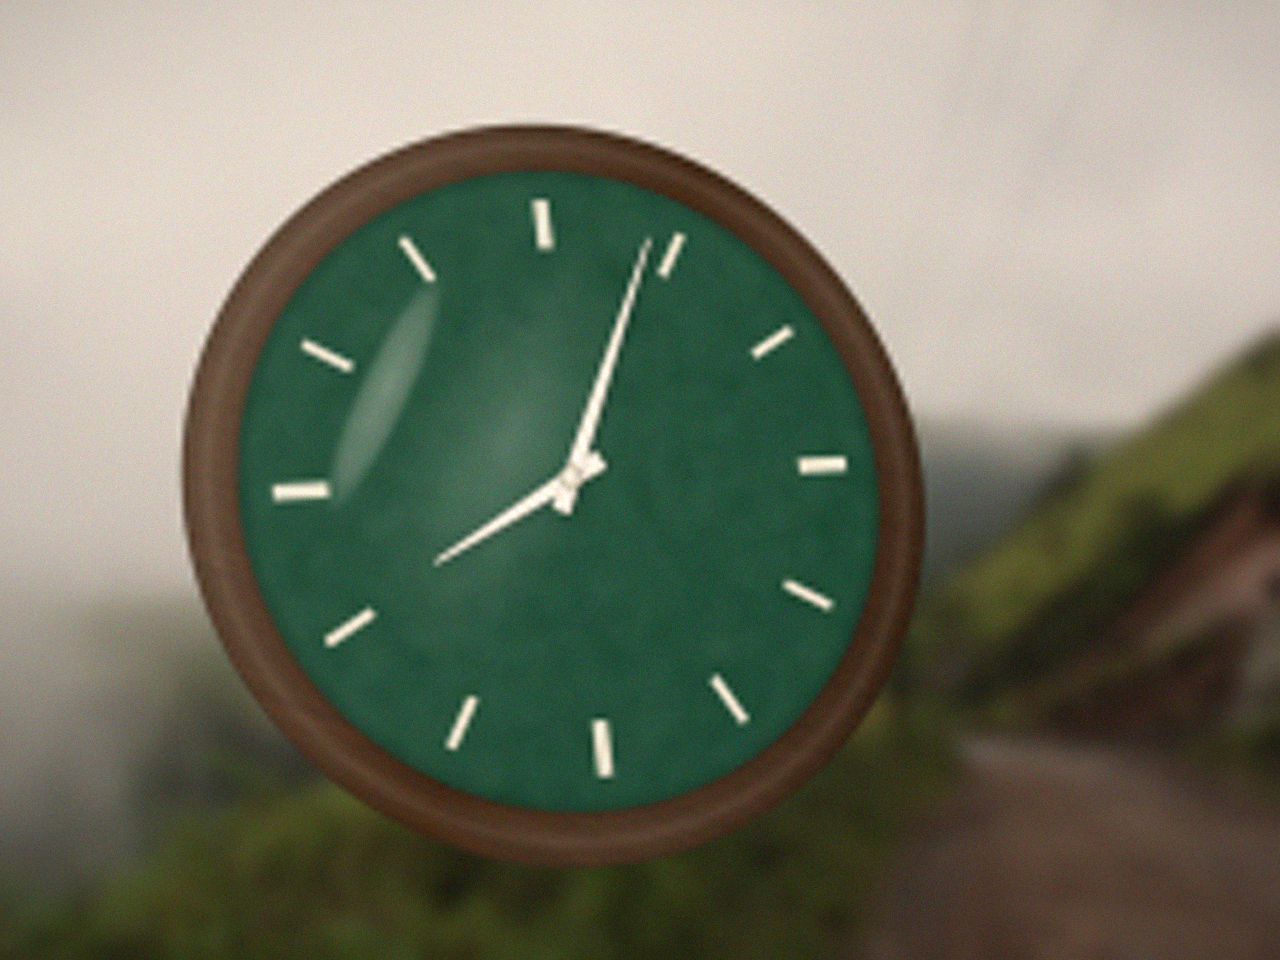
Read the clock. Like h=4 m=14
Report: h=8 m=4
